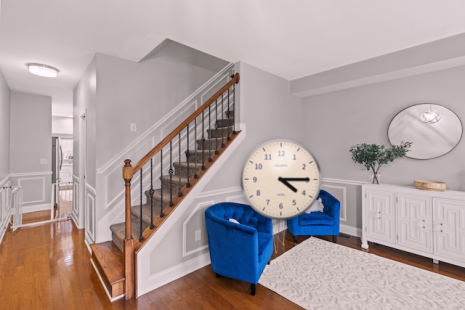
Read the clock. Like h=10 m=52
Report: h=4 m=15
